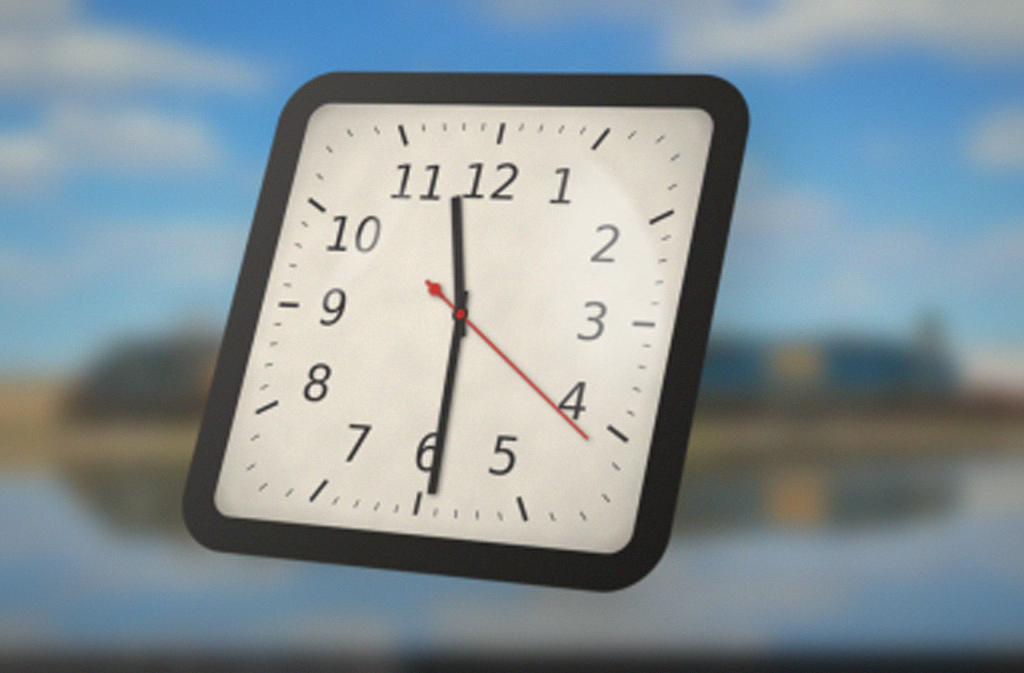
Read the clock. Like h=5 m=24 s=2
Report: h=11 m=29 s=21
